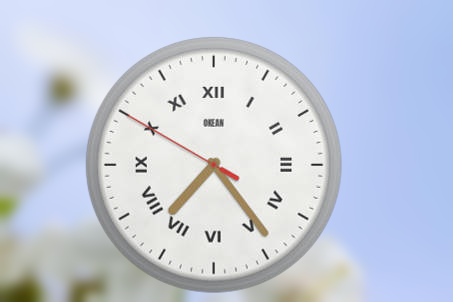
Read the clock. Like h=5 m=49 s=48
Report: h=7 m=23 s=50
